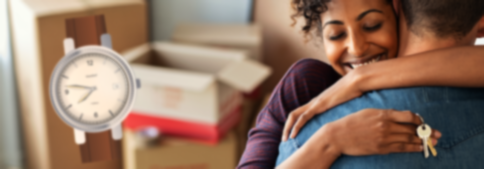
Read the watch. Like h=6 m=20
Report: h=7 m=47
